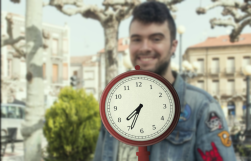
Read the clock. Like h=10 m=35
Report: h=7 m=34
